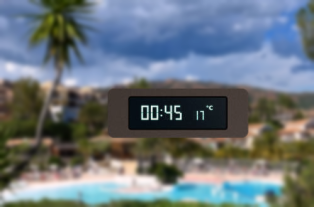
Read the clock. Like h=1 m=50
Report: h=0 m=45
